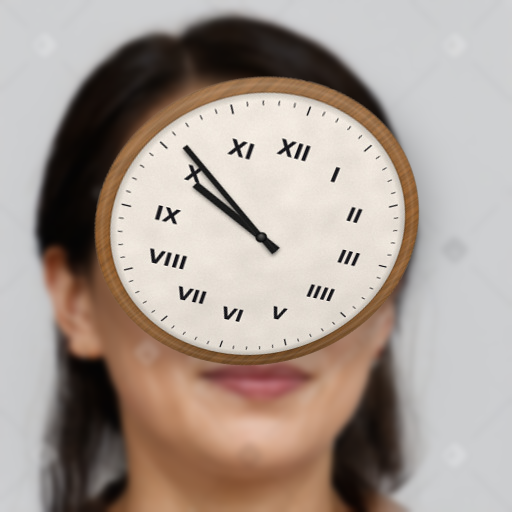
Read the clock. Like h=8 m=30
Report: h=9 m=51
